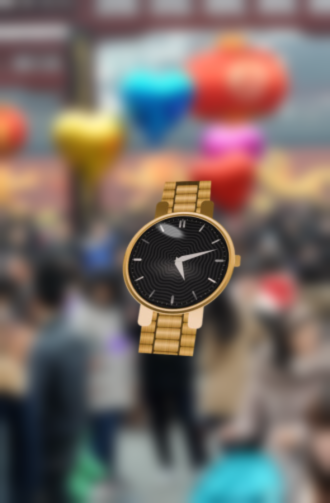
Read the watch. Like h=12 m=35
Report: h=5 m=12
